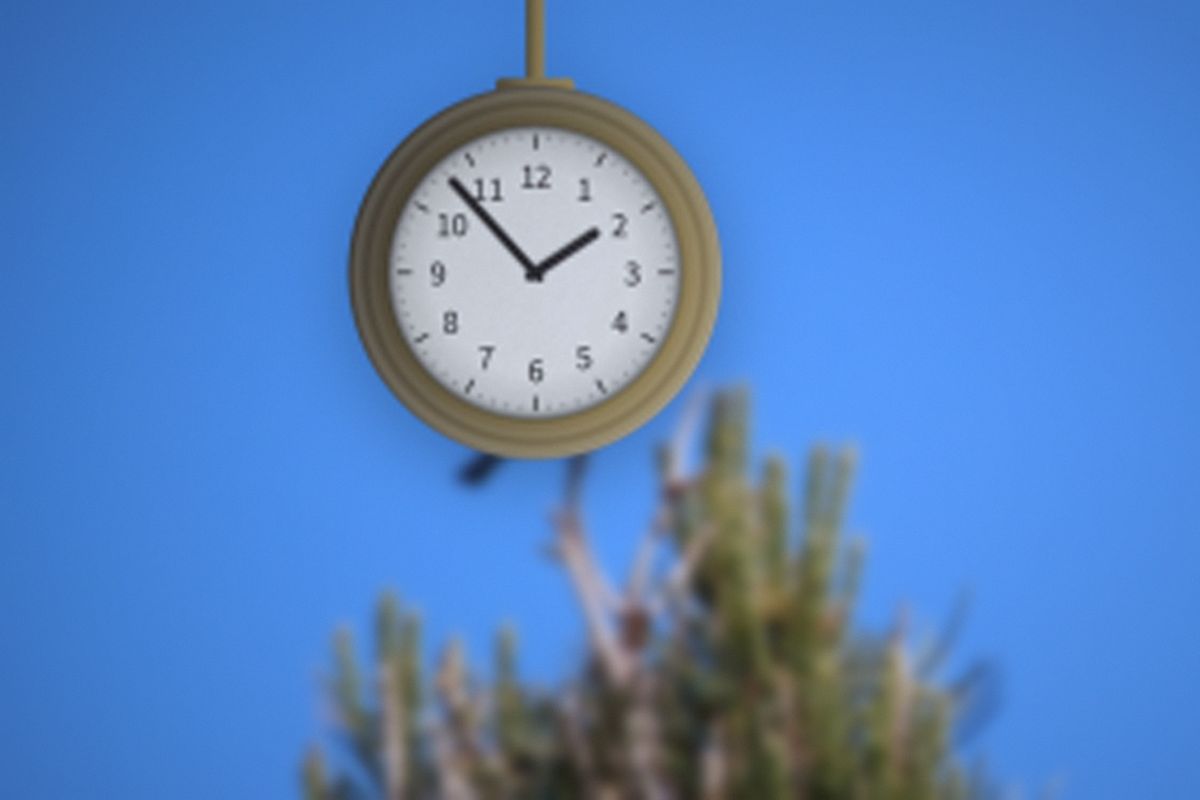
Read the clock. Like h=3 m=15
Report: h=1 m=53
